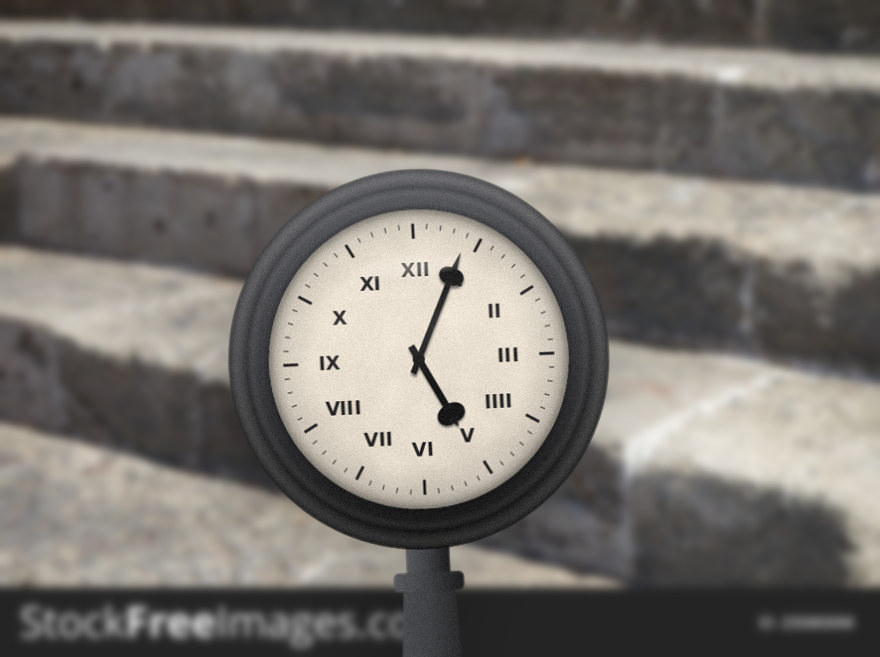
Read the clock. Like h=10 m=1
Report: h=5 m=4
